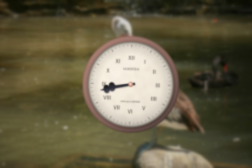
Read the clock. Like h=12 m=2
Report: h=8 m=43
